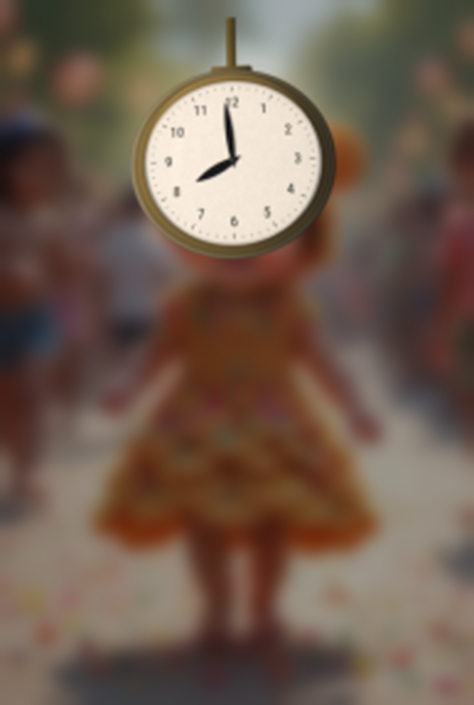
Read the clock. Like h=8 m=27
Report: h=7 m=59
